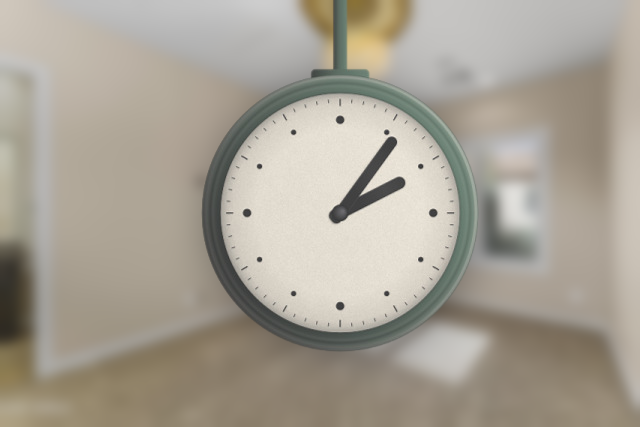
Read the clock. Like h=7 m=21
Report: h=2 m=6
